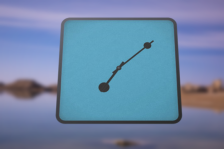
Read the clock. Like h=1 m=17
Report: h=7 m=8
